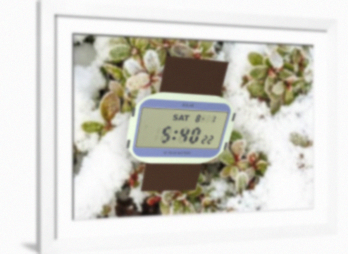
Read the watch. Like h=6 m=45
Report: h=5 m=40
